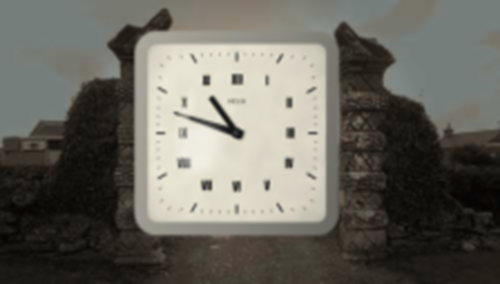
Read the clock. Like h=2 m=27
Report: h=10 m=48
